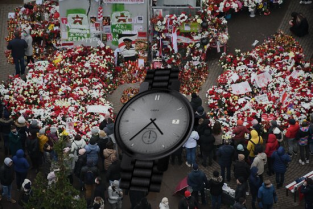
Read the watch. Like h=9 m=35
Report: h=4 m=37
